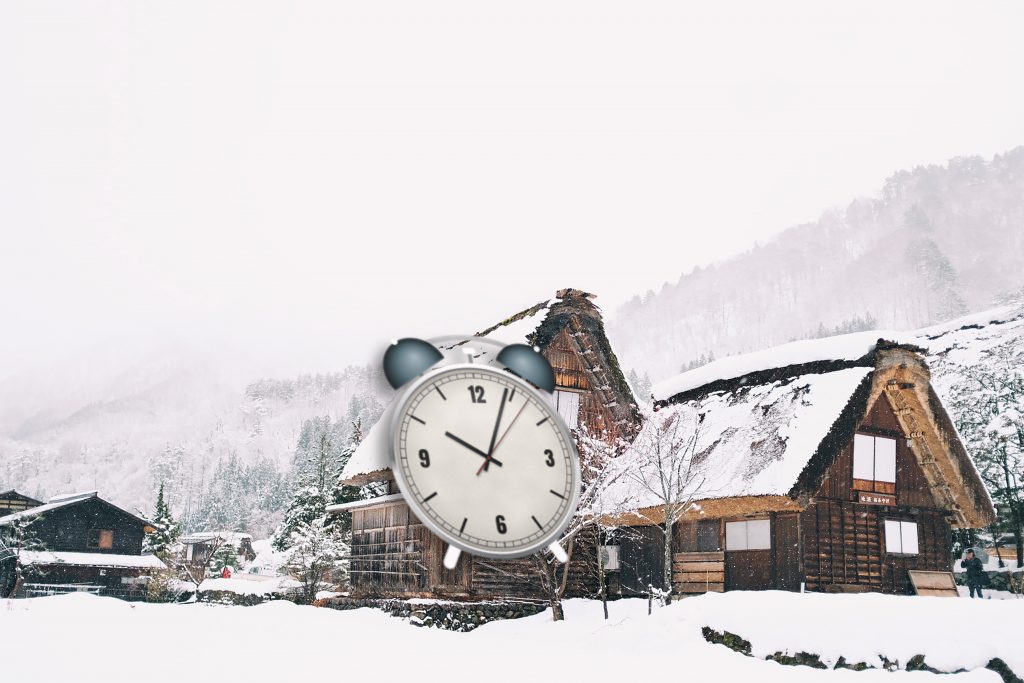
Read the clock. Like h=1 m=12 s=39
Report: h=10 m=4 s=7
